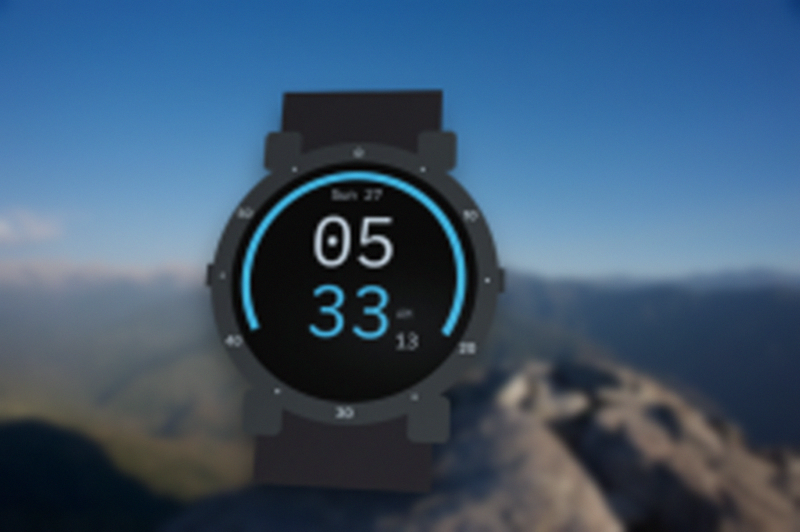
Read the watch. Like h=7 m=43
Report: h=5 m=33
